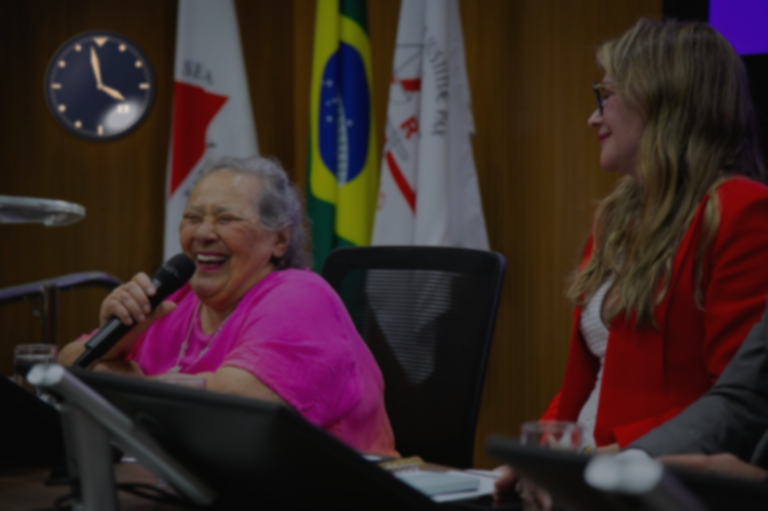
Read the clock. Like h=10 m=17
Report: h=3 m=58
